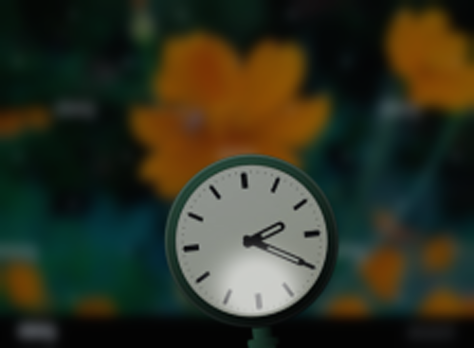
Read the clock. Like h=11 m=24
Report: h=2 m=20
